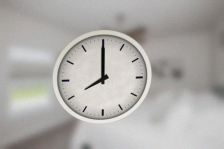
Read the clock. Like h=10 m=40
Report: h=8 m=0
